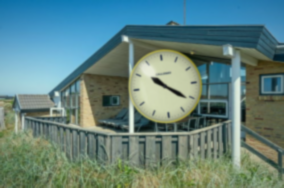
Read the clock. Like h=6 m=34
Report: h=10 m=21
